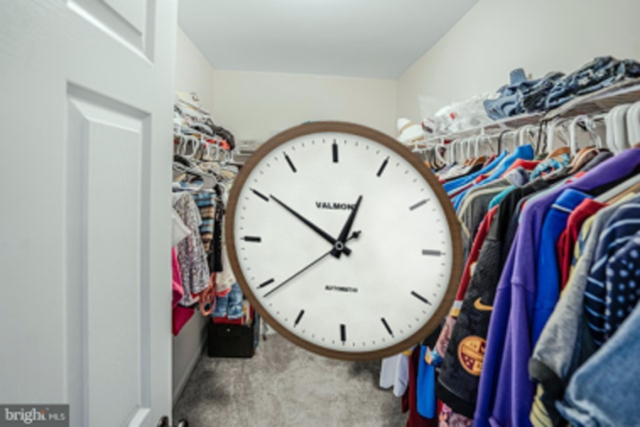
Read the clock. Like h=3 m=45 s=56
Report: h=12 m=50 s=39
